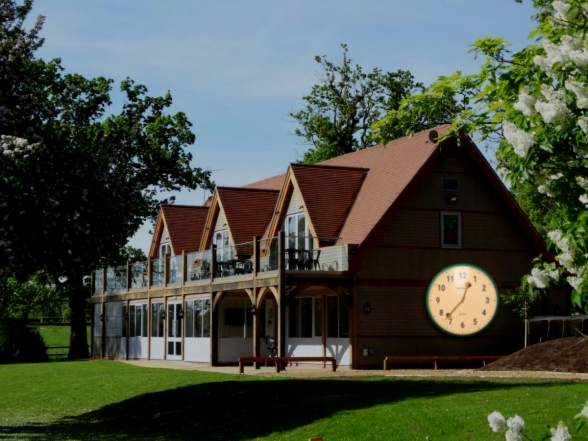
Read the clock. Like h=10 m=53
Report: h=12 m=37
